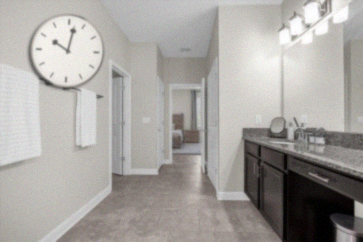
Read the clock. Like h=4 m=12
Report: h=10 m=2
